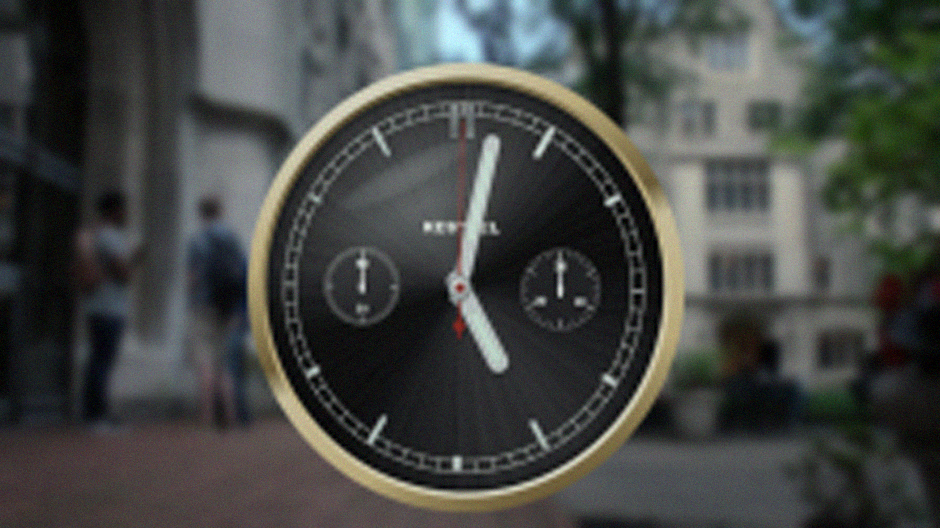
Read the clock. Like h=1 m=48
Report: h=5 m=2
